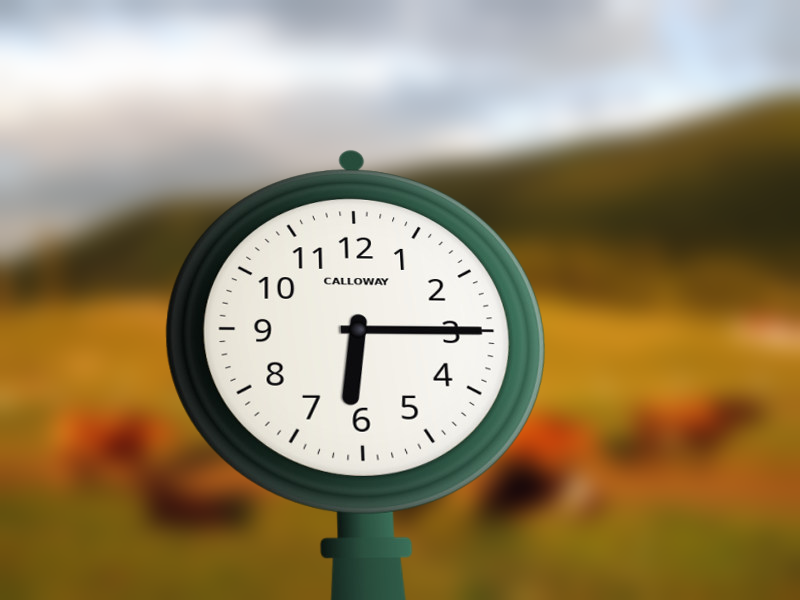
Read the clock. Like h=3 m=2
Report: h=6 m=15
